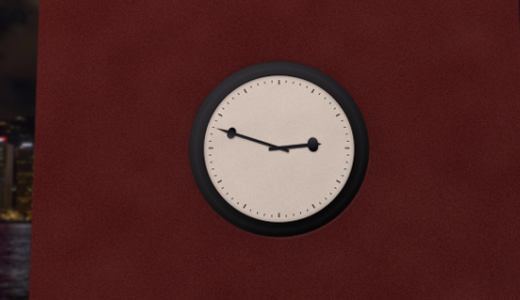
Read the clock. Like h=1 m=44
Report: h=2 m=48
